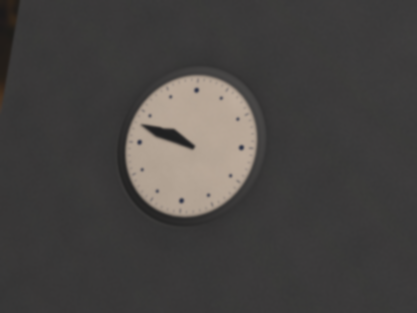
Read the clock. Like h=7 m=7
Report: h=9 m=48
